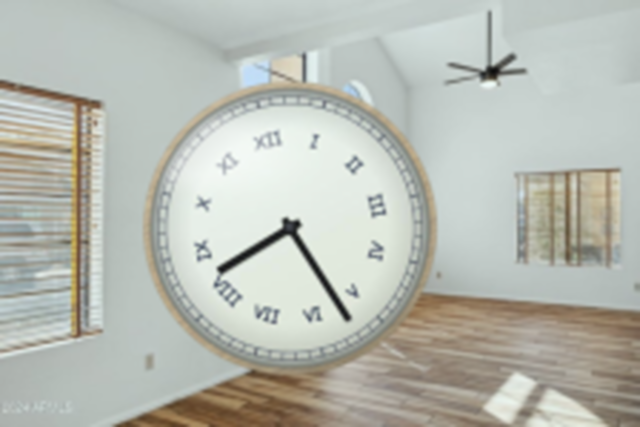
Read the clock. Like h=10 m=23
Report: h=8 m=27
